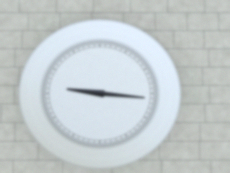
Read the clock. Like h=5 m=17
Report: h=9 m=16
